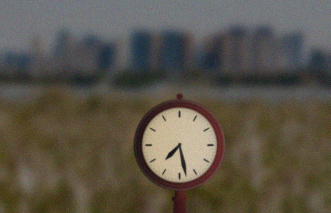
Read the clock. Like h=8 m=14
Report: h=7 m=28
